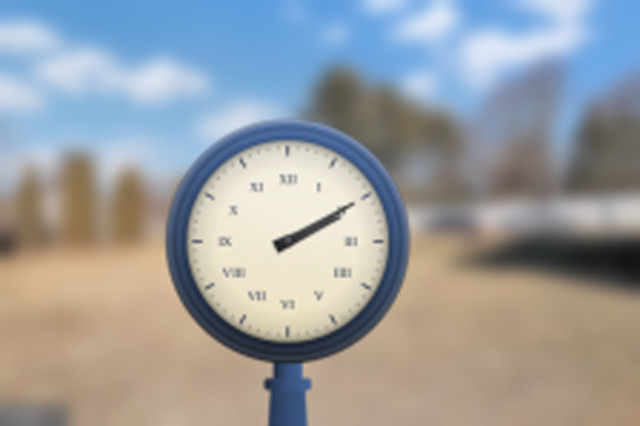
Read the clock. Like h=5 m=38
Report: h=2 m=10
